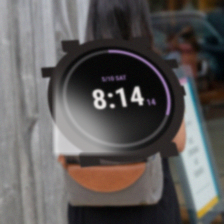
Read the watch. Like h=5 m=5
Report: h=8 m=14
